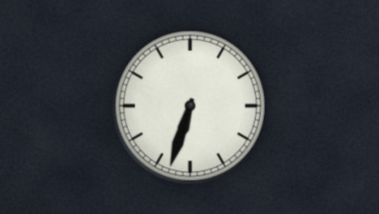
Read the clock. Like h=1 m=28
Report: h=6 m=33
